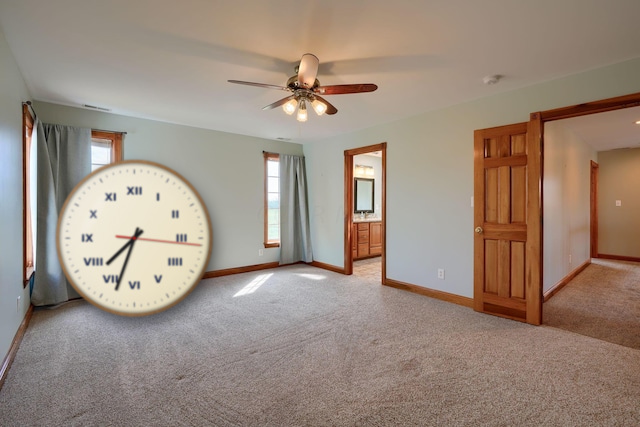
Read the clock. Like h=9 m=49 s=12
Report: h=7 m=33 s=16
